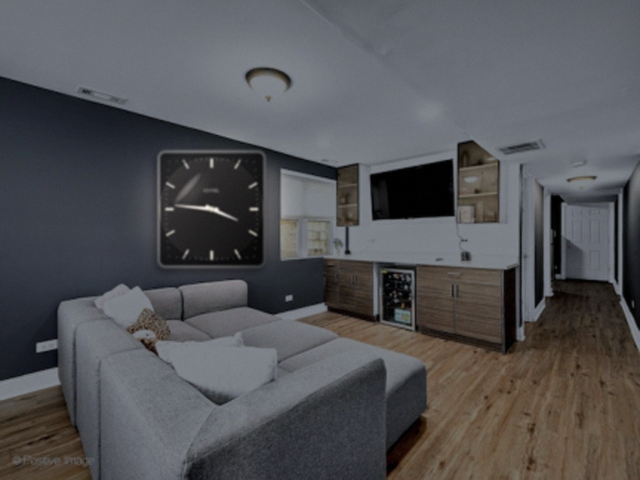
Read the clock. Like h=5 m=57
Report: h=3 m=46
